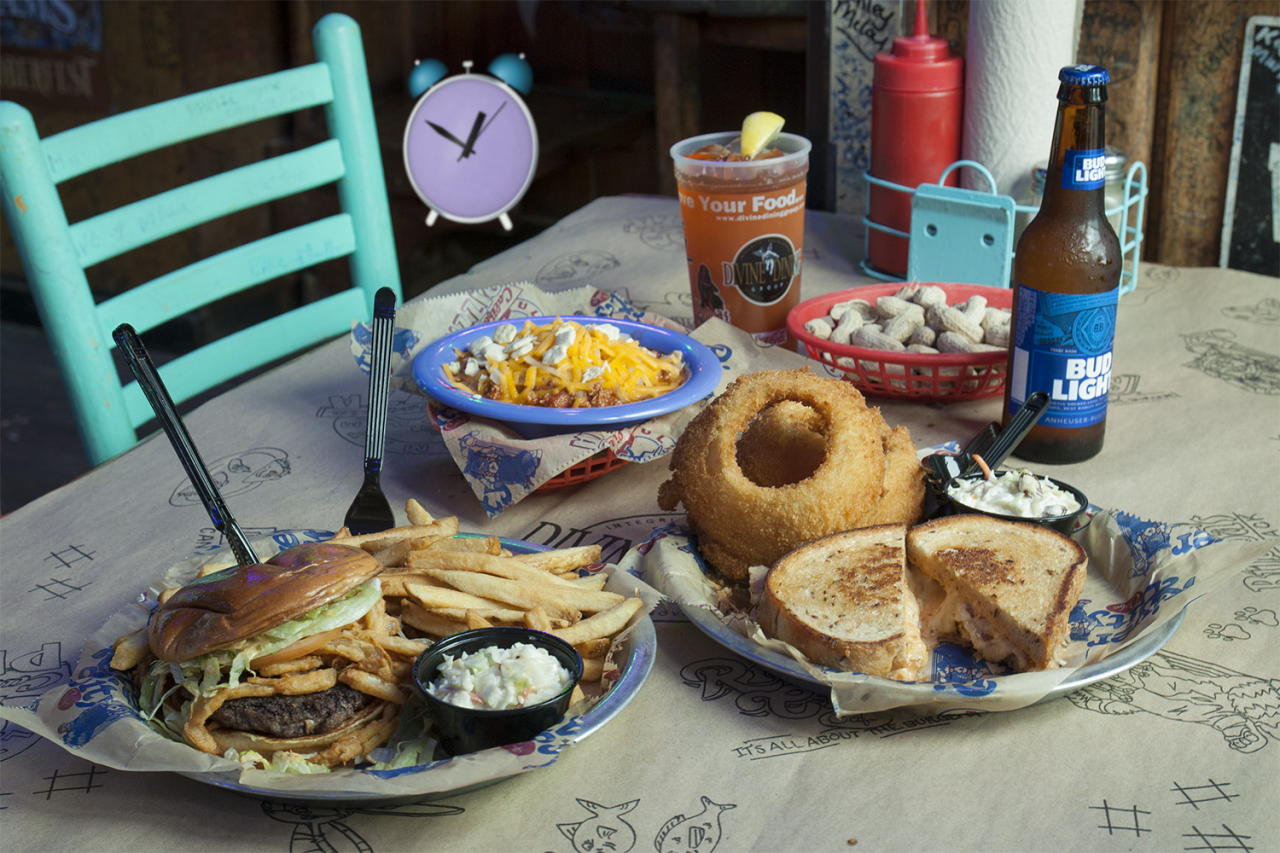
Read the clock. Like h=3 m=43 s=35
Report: h=12 m=50 s=7
